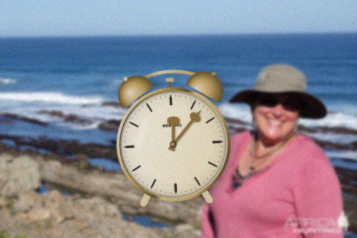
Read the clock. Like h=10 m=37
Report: h=12 m=7
